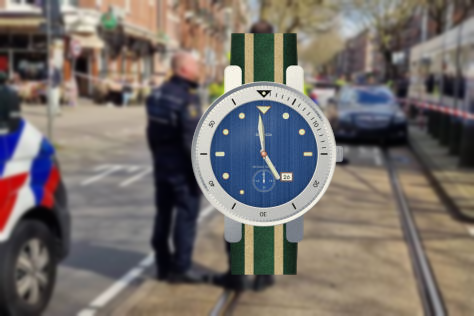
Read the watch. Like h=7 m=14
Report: h=4 m=59
